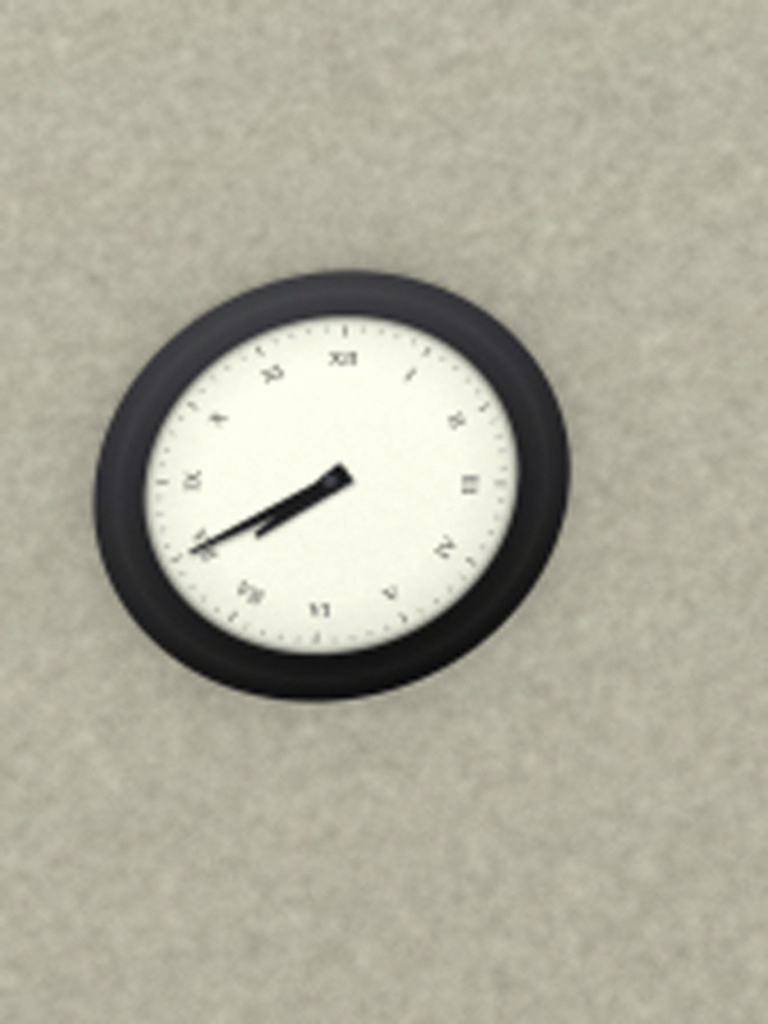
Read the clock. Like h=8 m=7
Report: h=7 m=40
